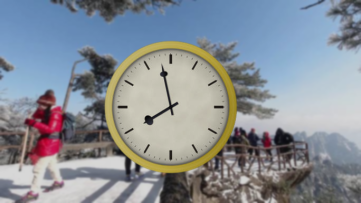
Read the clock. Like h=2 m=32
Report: h=7 m=58
